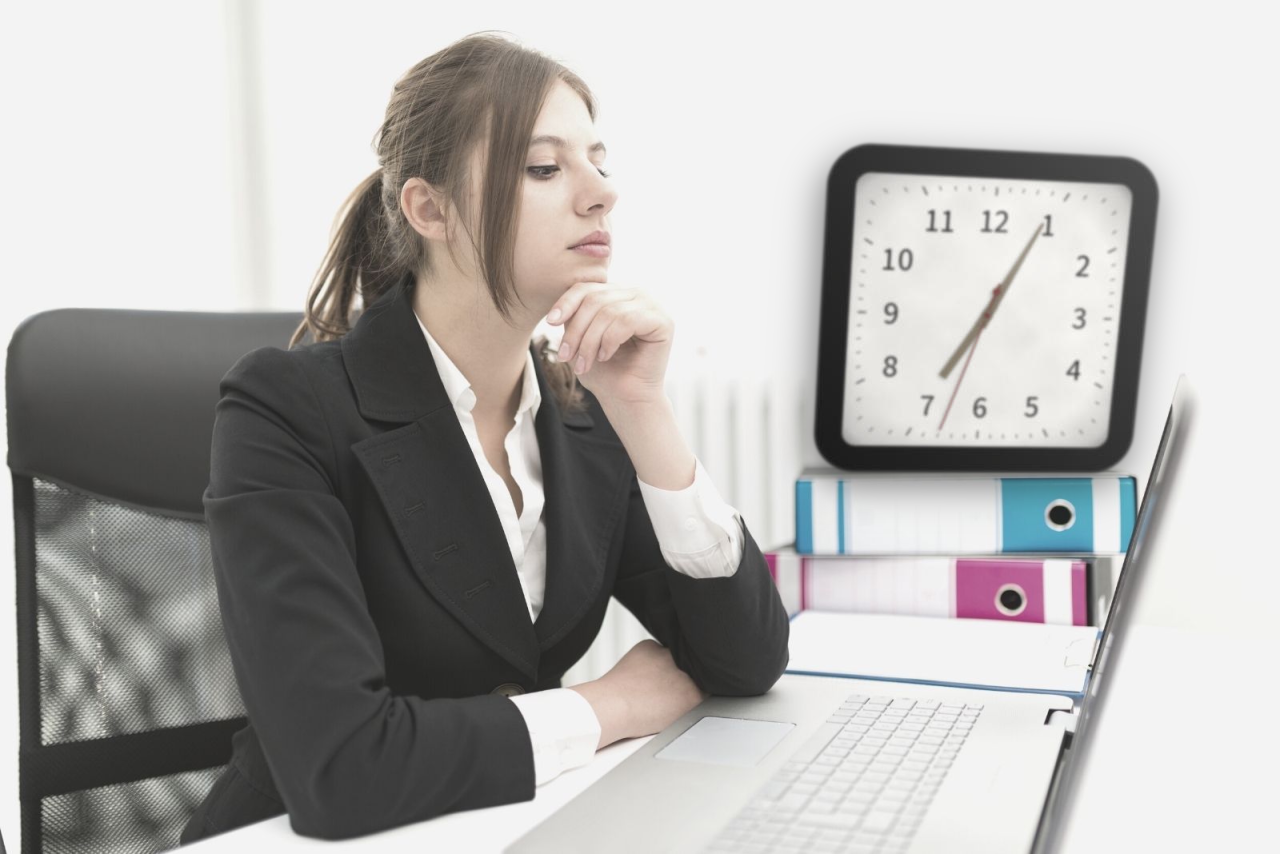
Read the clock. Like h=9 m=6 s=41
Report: h=7 m=4 s=33
